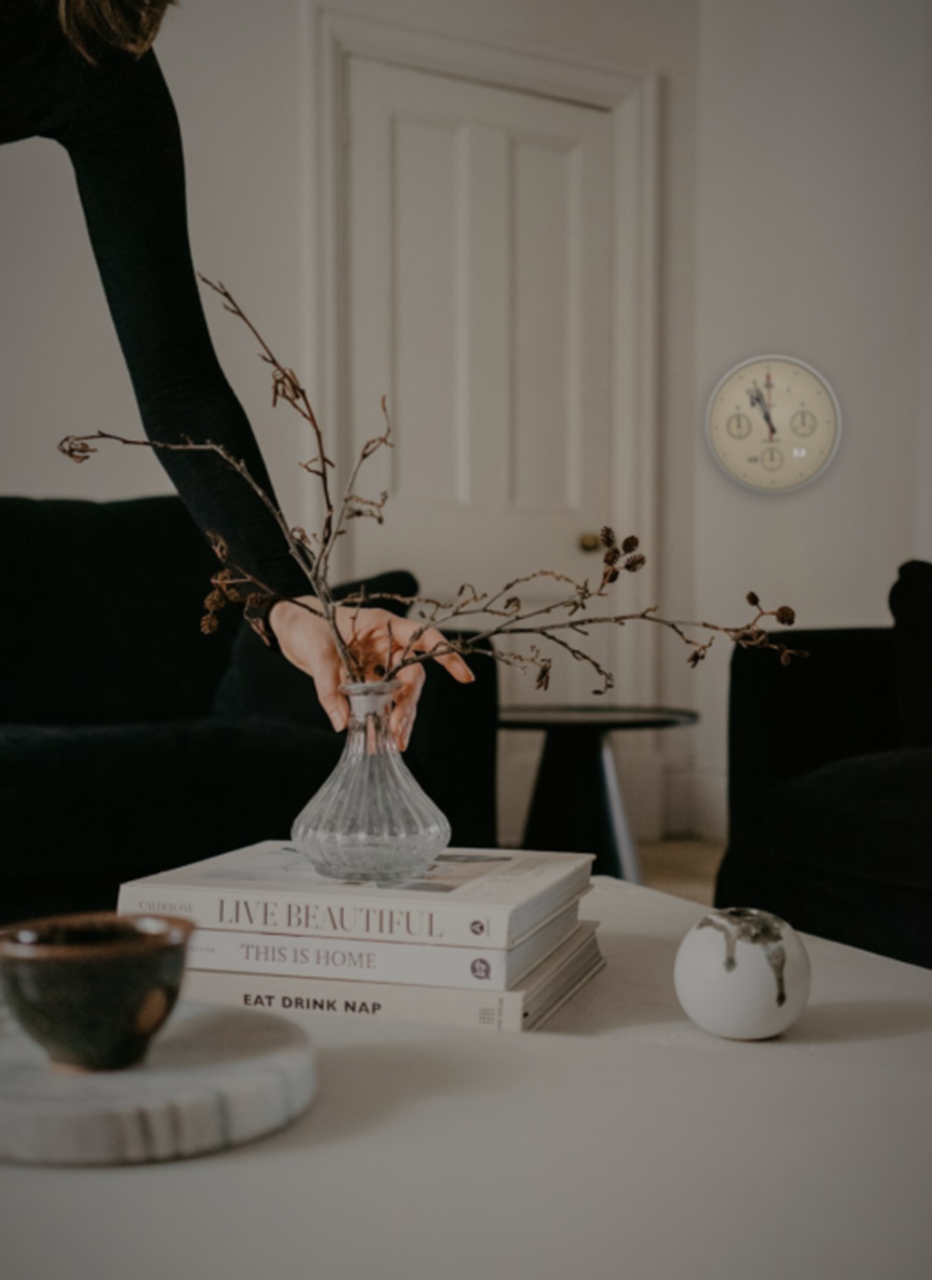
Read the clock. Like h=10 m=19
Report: h=10 m=57
